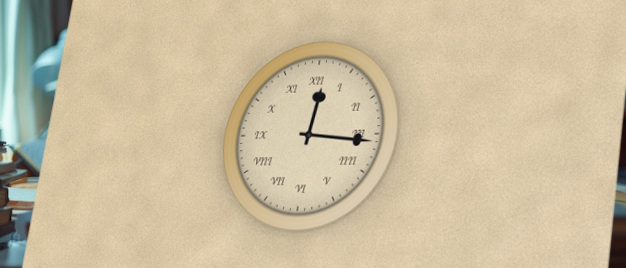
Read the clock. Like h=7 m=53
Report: h=12 m=16
